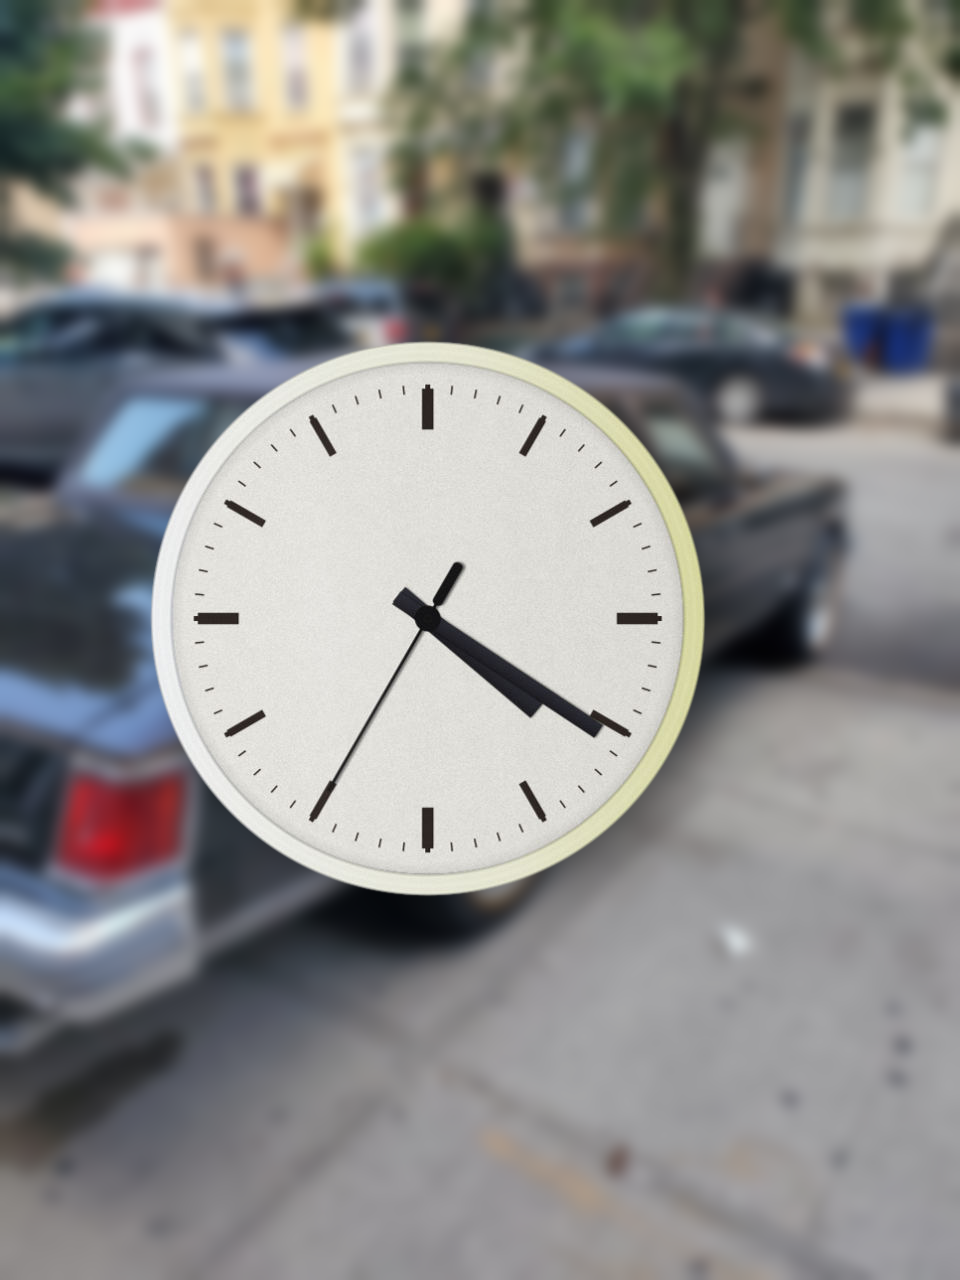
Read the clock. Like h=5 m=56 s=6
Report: h=4 m=20 s=35
